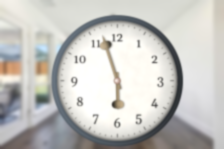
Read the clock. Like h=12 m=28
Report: h=5 m=57
